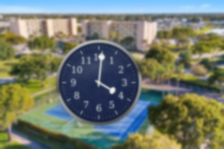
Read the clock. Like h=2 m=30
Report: h=4 m=1
